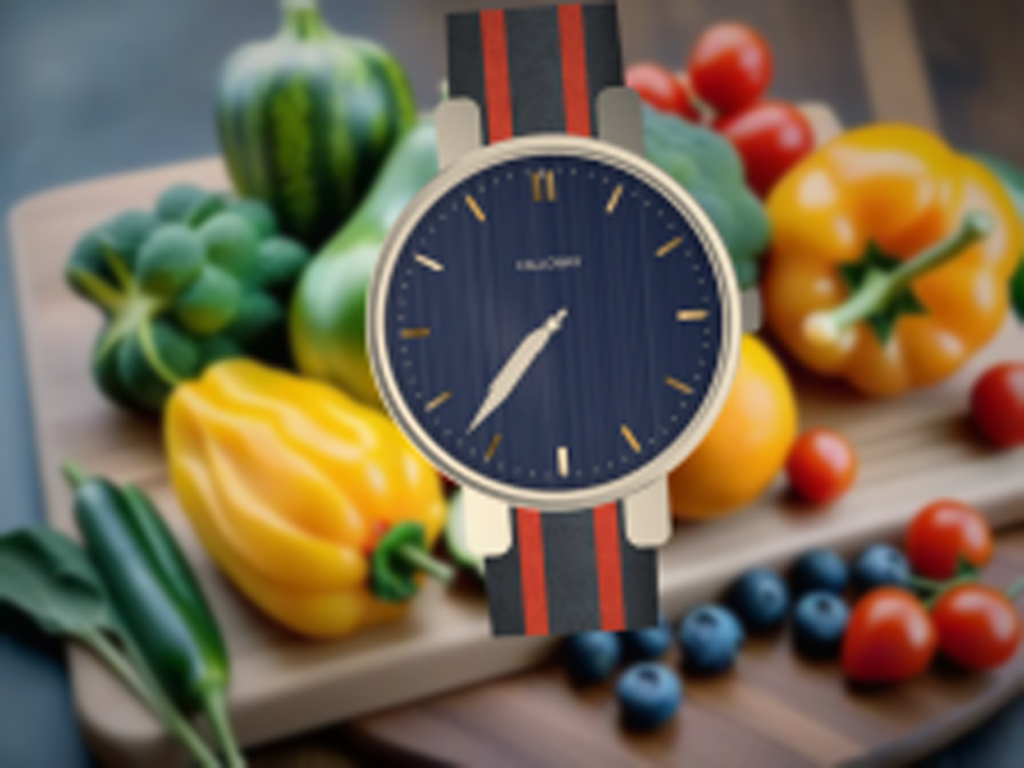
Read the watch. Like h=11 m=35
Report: h=7 m=37
